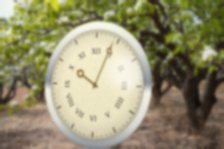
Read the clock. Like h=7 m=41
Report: h=10 m=4
